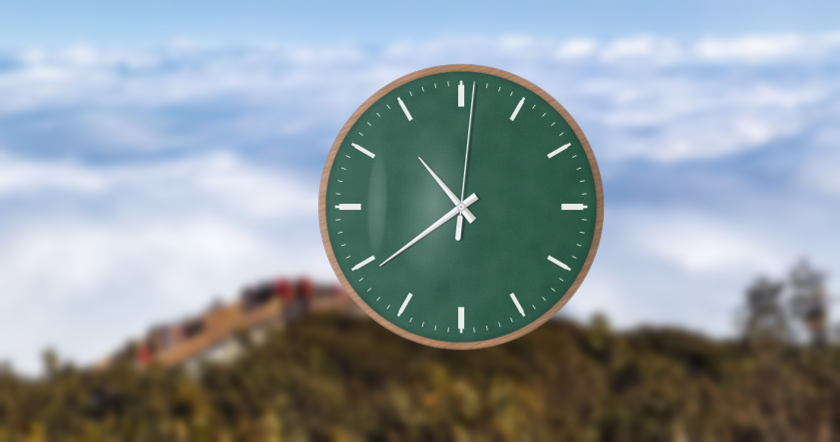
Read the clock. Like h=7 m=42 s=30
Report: h=10 m=39 s=1
